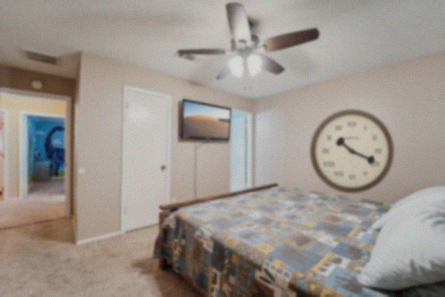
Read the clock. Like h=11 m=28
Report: h=10 m=19
